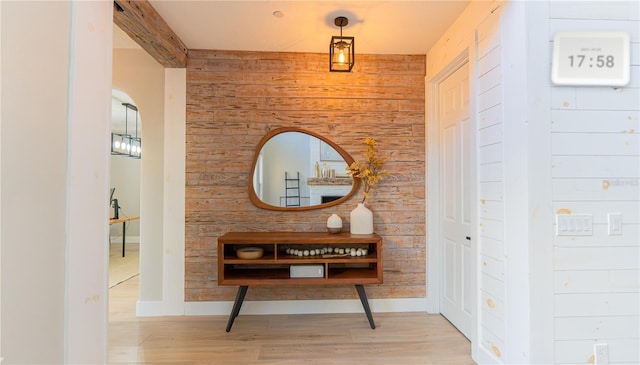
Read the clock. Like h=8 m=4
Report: h=17 m=58
